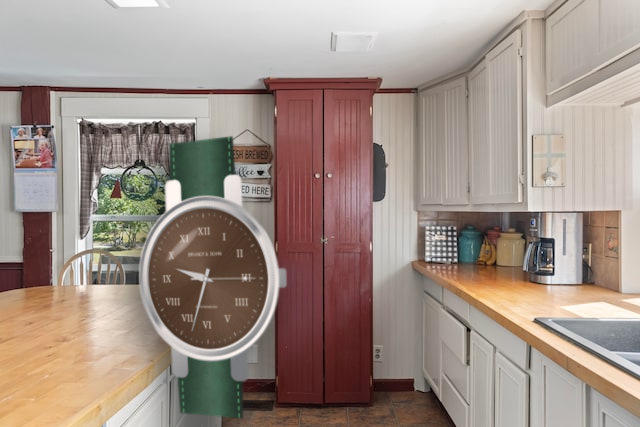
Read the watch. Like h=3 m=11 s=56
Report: h=9 m=33 s=15
